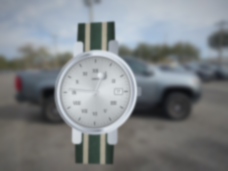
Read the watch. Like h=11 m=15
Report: h=12 m=46
